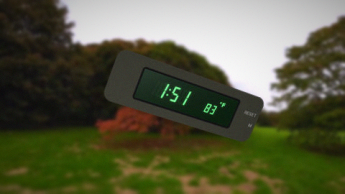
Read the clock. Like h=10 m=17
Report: h=1 m=51
